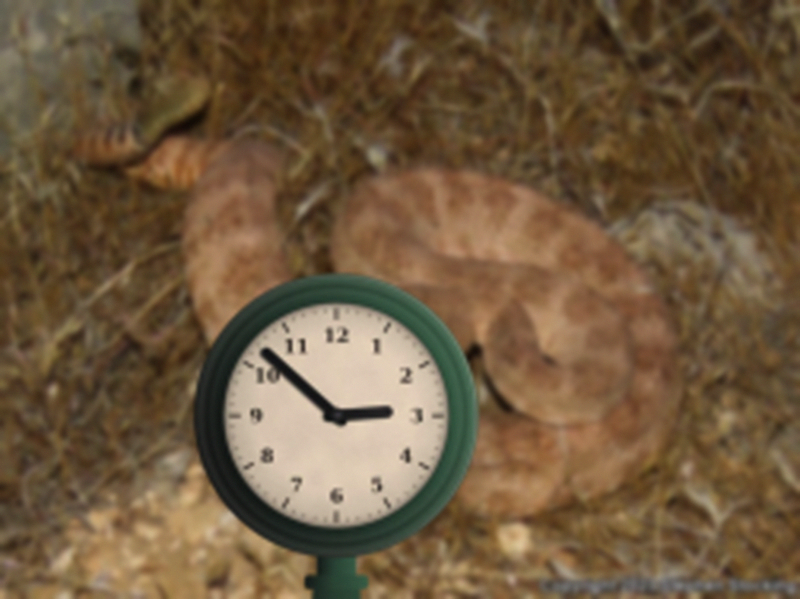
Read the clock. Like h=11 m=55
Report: h=2 m=52
